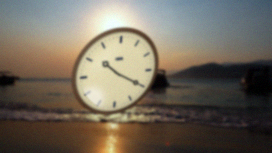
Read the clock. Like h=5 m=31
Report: h=10 m=20
